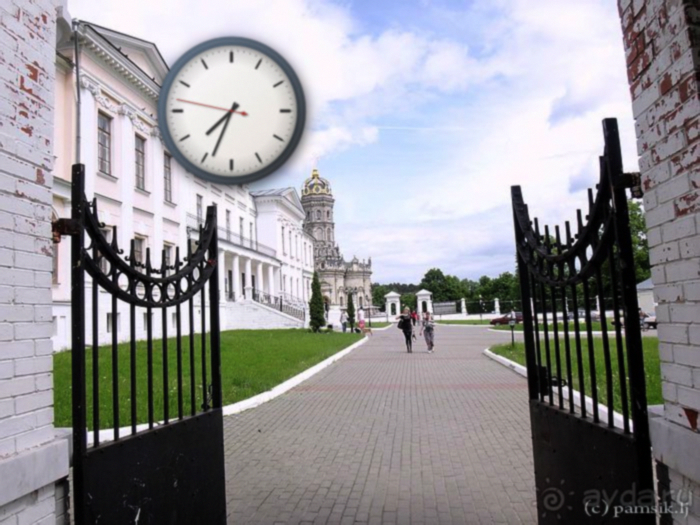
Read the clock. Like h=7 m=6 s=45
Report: h=7 m=33 s=47
